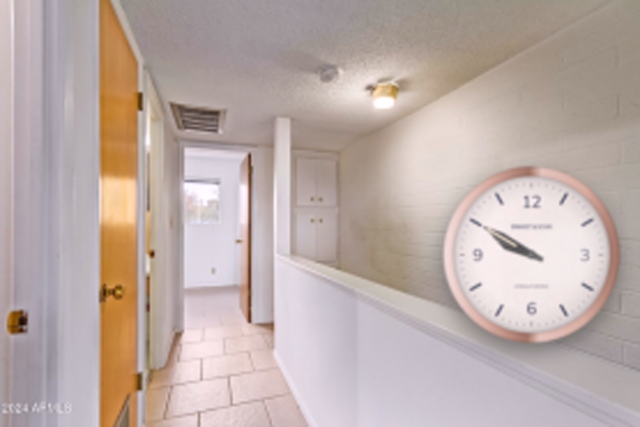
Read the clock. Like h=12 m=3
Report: h=9 m=50
